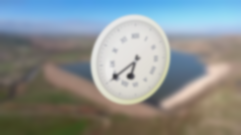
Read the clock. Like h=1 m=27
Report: h=6 m=40
